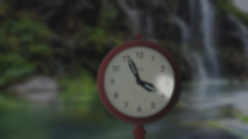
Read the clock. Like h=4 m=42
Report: h=3 m=56
